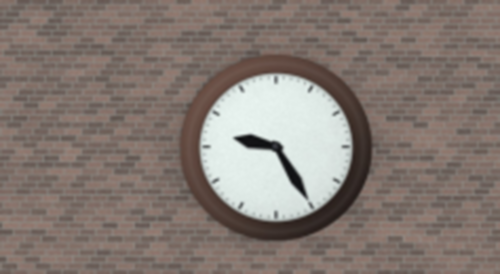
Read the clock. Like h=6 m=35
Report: h=9 m=25
